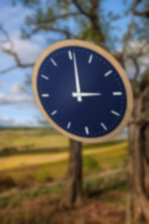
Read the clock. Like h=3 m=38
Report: h=3 m=1
